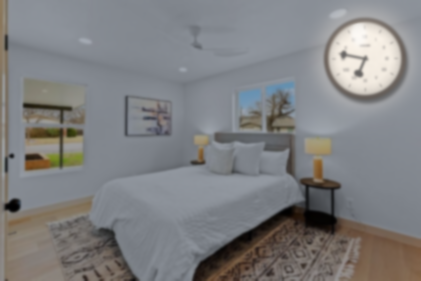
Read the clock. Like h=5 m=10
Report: h=6 m=47
